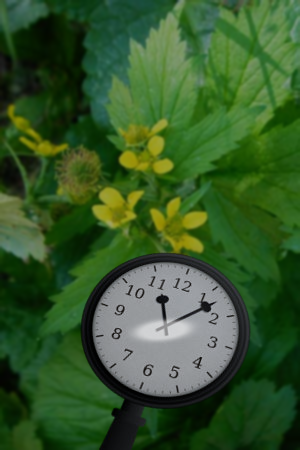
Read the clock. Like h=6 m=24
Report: h=11 m=7
